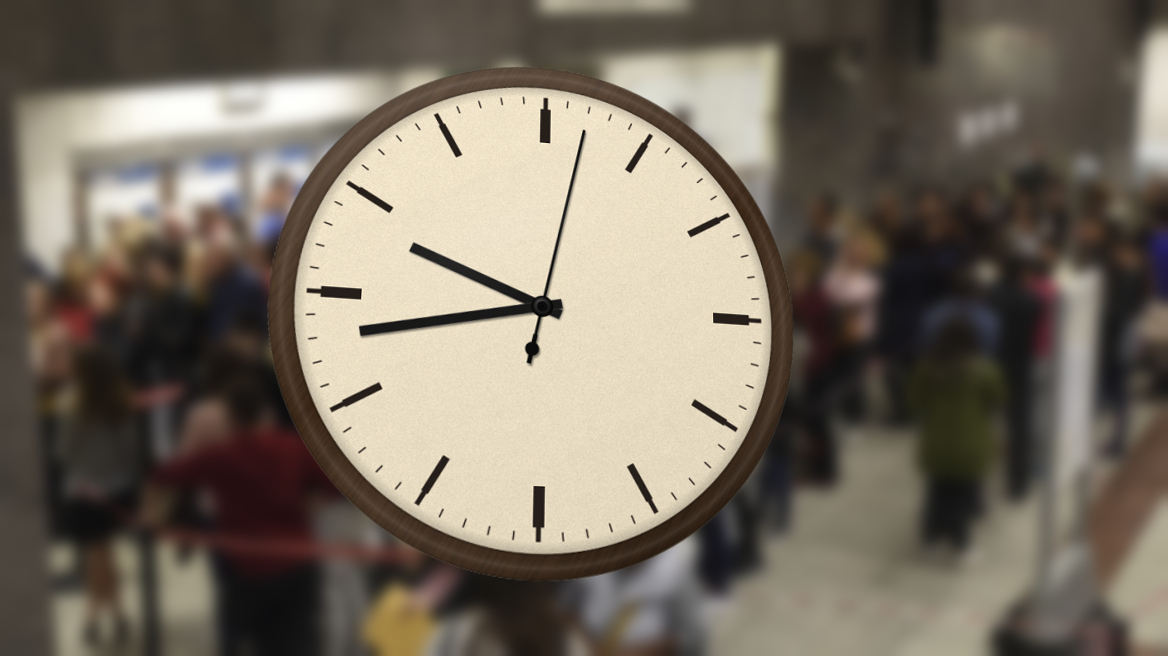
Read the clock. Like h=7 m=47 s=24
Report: h=9 m=43 s=2
